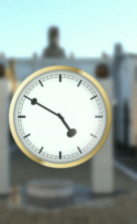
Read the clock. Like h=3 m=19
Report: h=4 m=50
